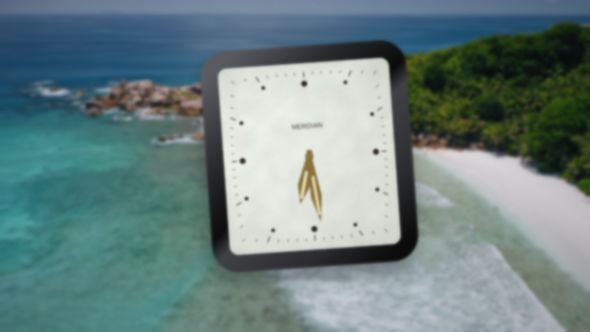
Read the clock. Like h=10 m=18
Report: h=6 m=29
